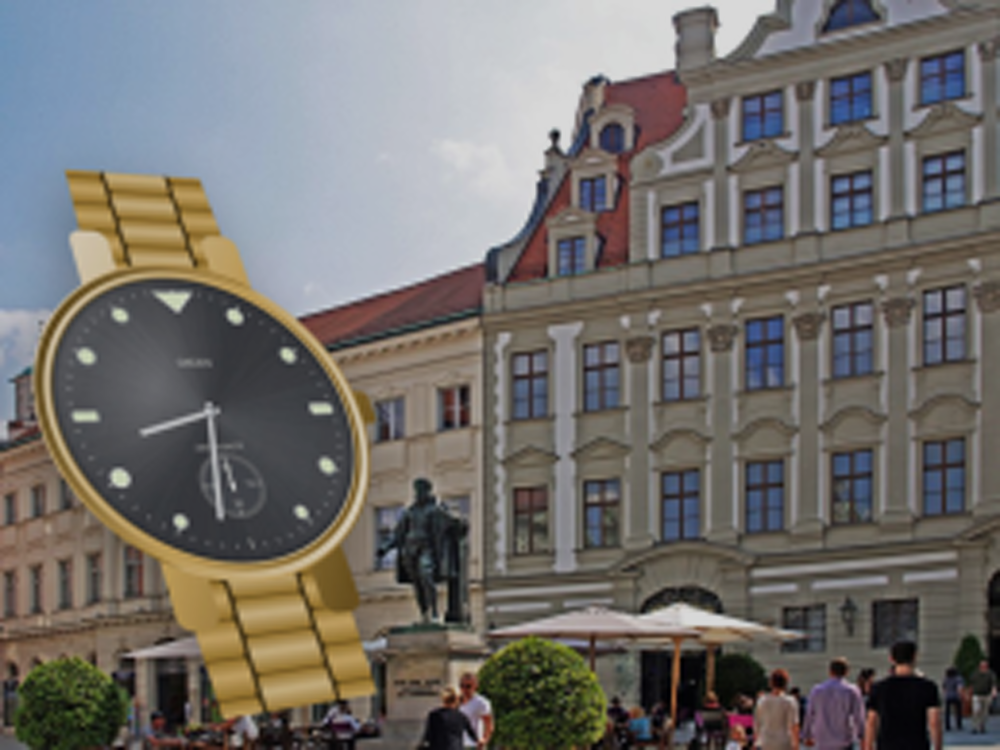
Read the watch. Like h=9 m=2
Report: h=8 m=32
